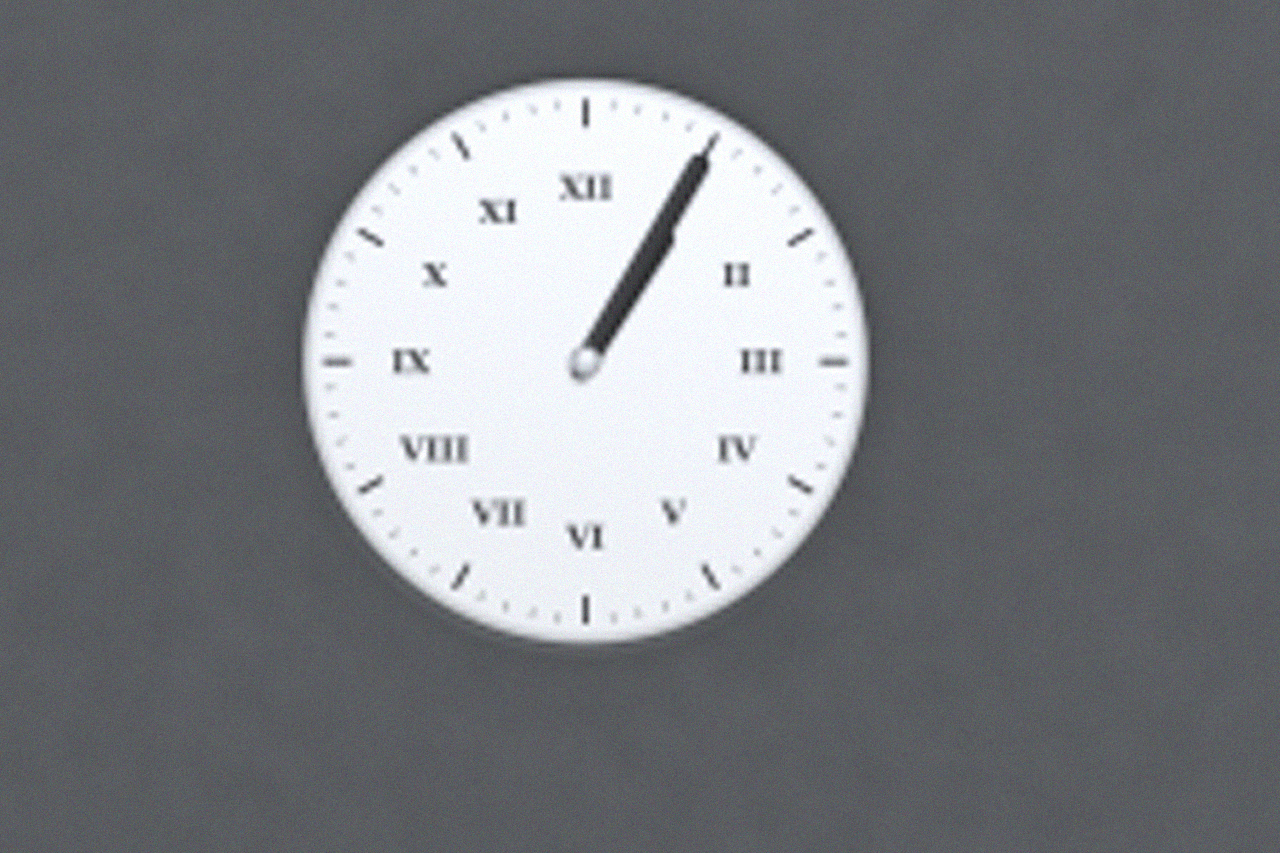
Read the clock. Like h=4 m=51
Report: h=1 m=5
